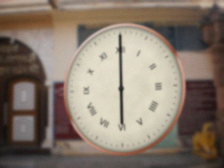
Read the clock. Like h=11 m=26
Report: h=6 m=0
